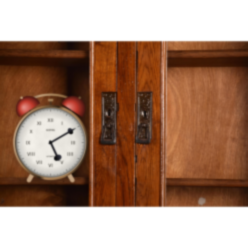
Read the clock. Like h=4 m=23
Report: h=5 m=10
